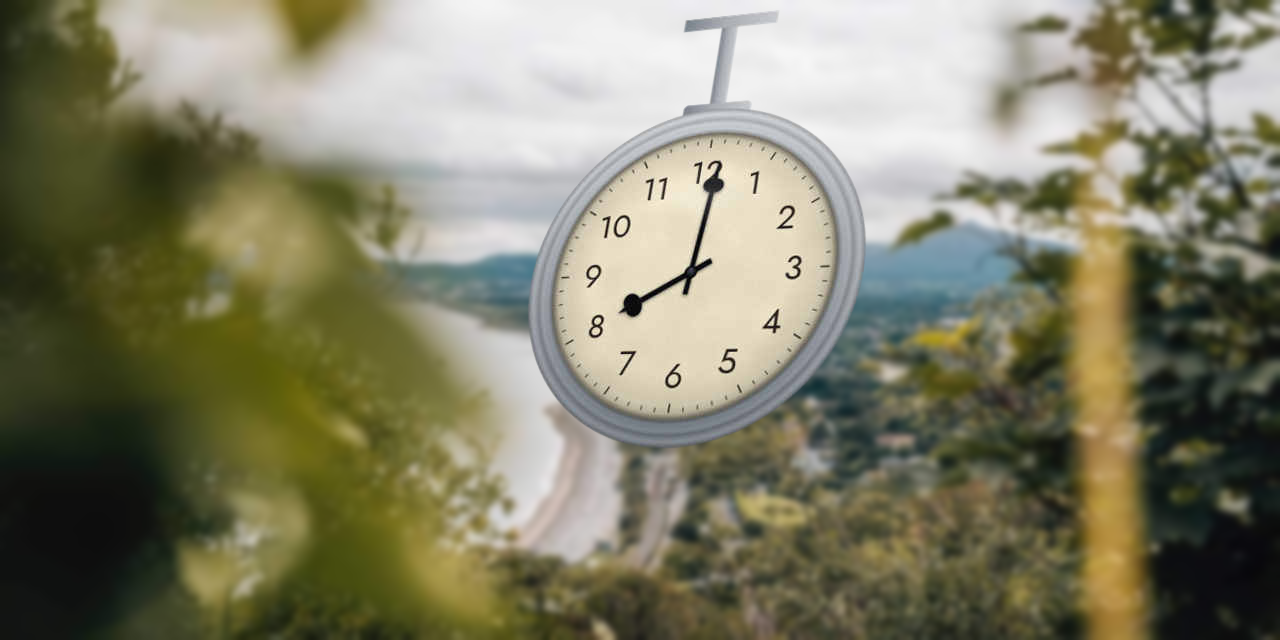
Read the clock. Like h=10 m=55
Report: h=8 m=1
